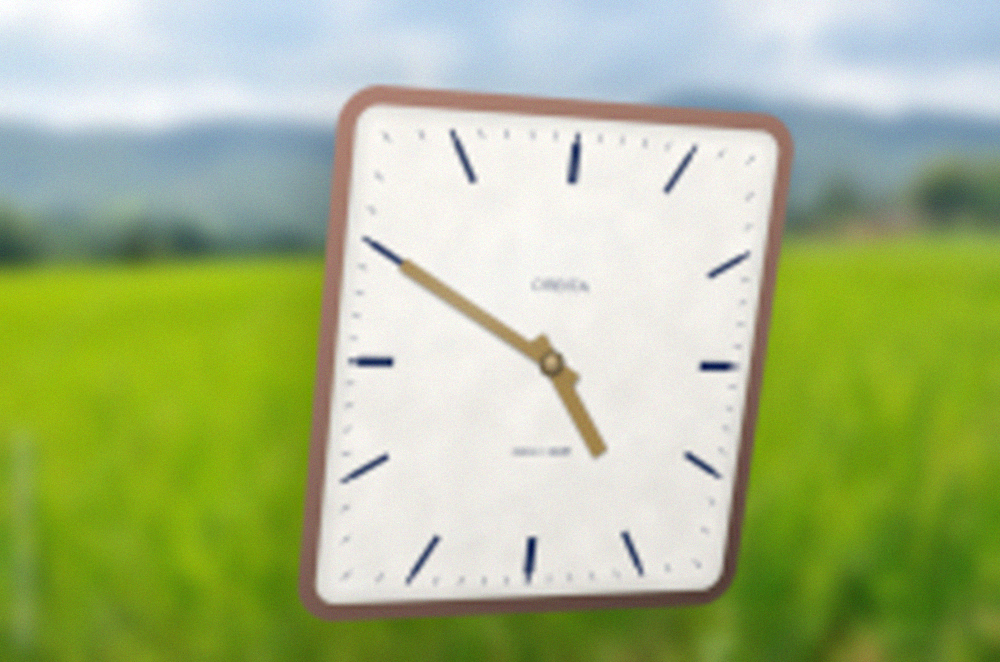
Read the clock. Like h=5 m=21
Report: h=4 m=50
